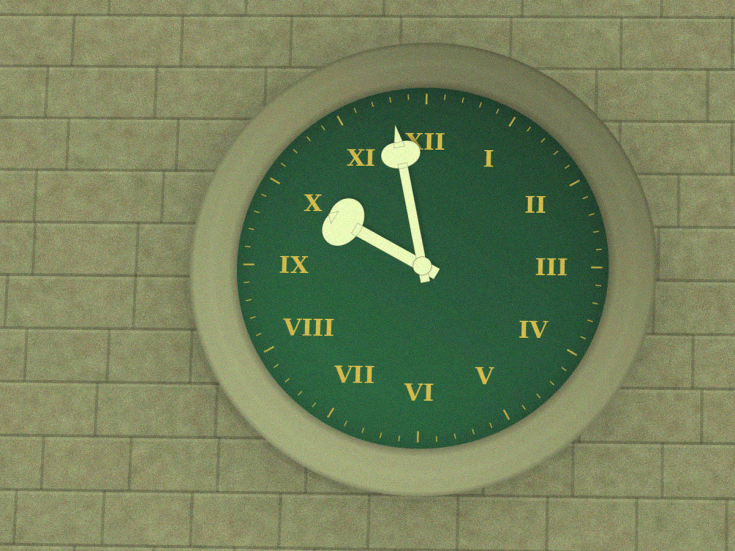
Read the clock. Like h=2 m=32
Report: h=9 m=58
